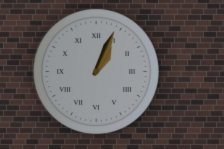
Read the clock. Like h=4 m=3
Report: h=1 m=4
